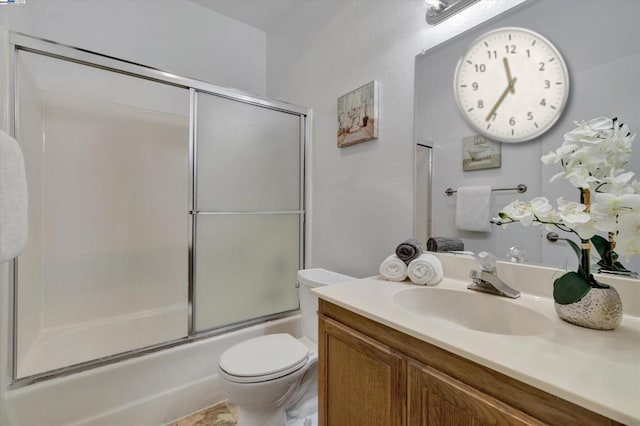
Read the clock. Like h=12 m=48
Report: h=11 m=36
